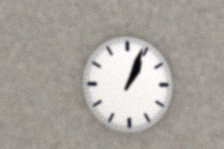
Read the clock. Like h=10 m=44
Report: h=1 m=4
